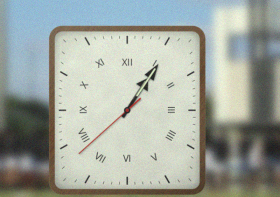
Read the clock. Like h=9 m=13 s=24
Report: h=1 m=5 s=38
